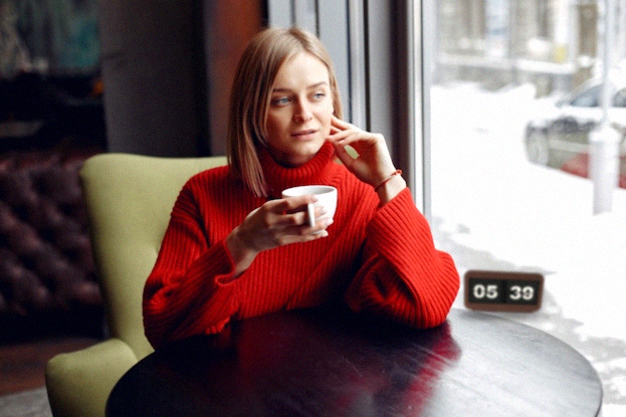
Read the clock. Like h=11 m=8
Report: h=5 m=39
